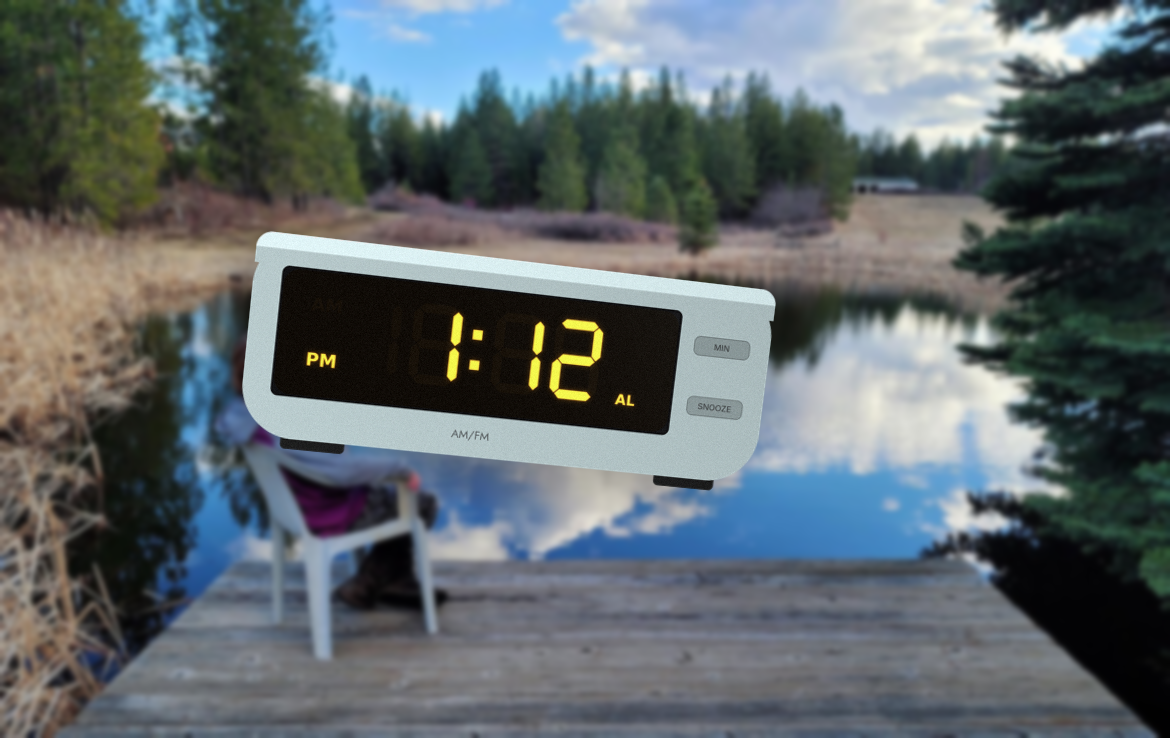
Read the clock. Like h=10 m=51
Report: h=1 m=12
